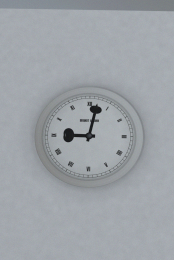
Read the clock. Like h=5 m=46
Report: h=9 m=2
